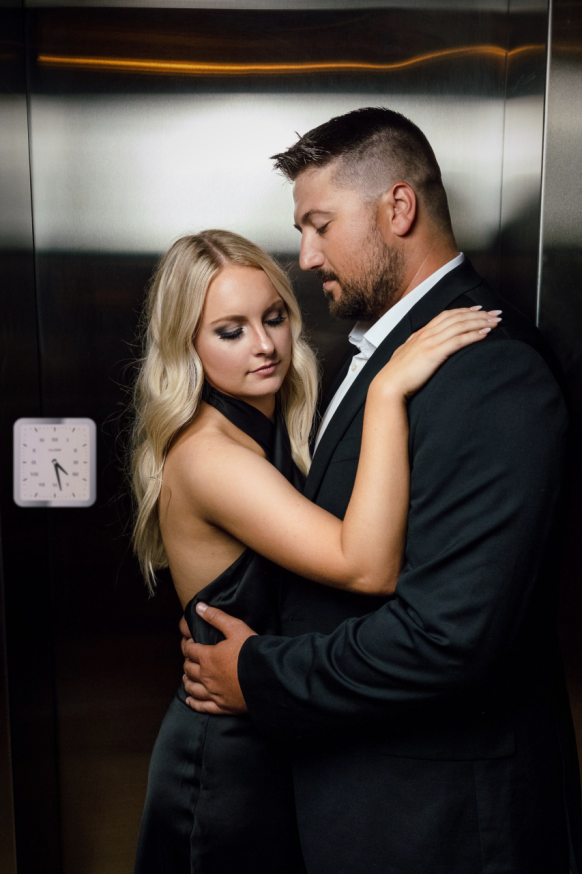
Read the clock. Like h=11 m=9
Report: h=4 m=28
